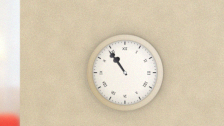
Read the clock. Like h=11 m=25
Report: h=10 m=54
